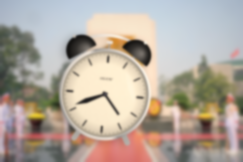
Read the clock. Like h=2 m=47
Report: h=4 m=41
